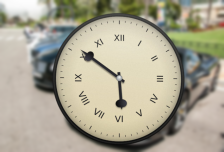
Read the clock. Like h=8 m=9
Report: h=5 m=51
